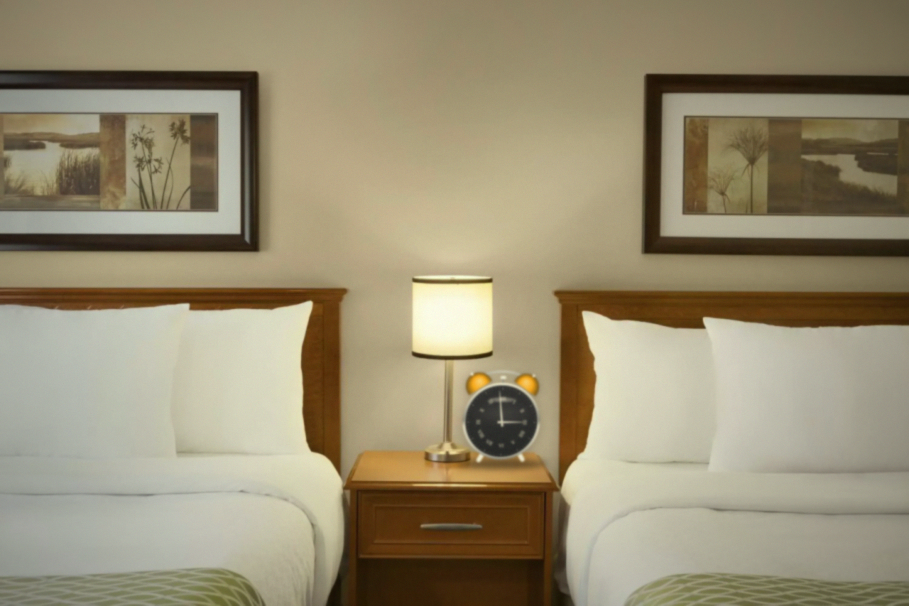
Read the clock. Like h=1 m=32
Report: h=2 m=59
